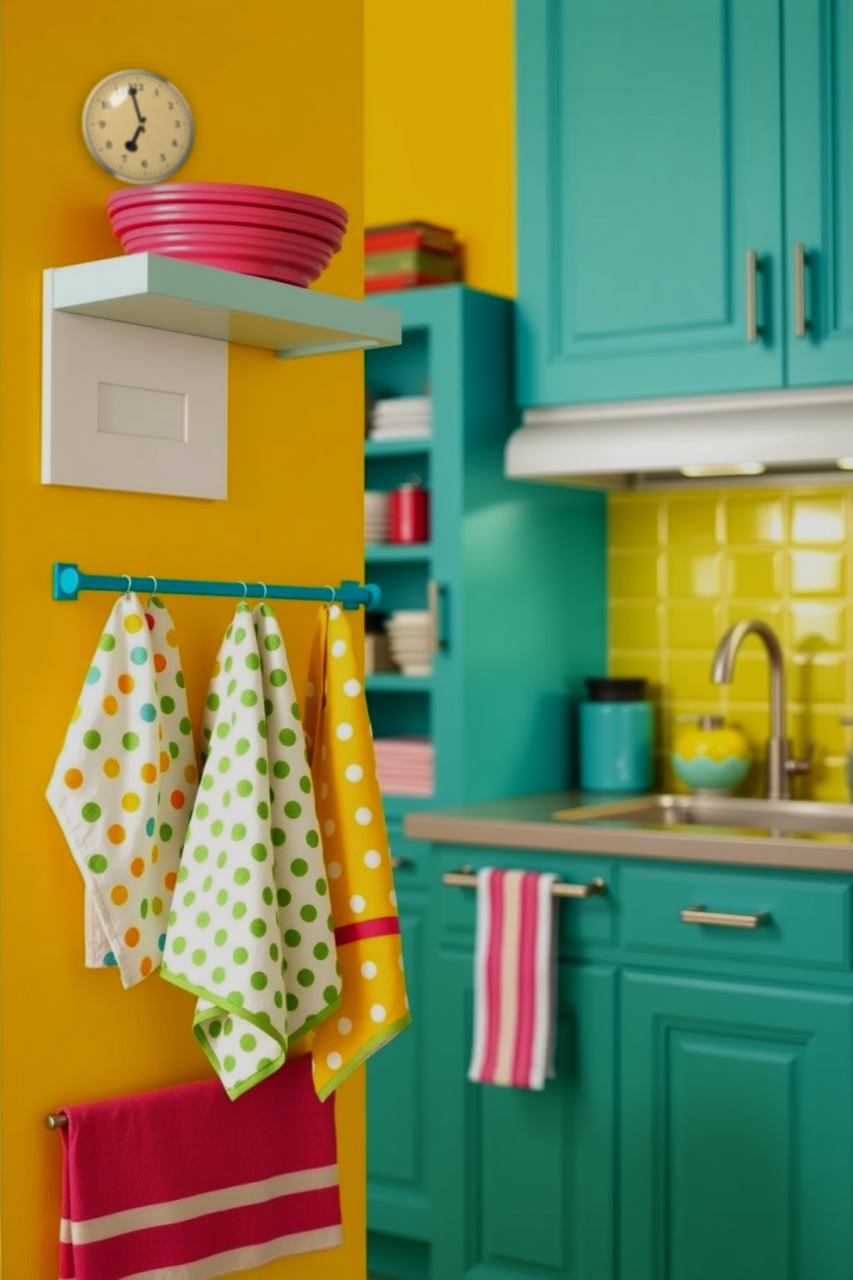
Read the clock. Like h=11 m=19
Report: h=6 m=58
